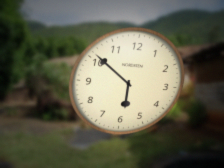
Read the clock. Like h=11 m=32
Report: h=5 m=51
